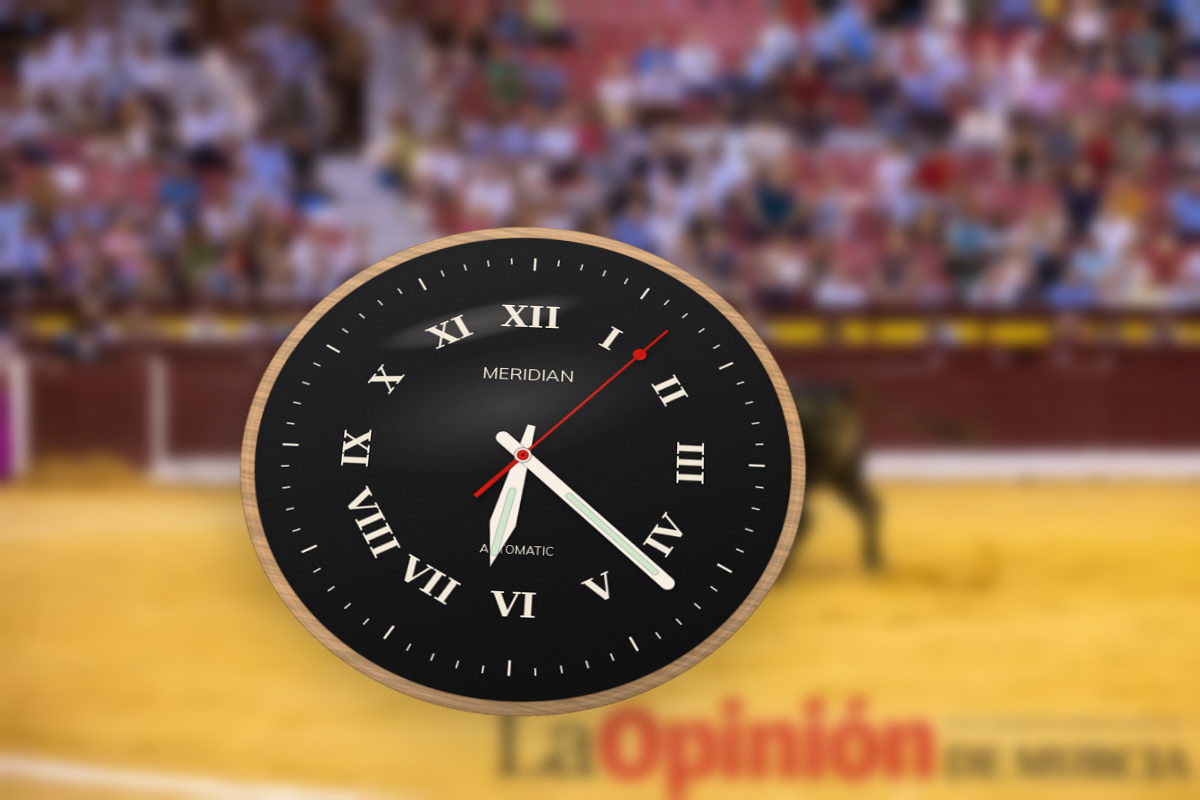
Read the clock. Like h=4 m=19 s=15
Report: h=6 m=22 s=7
